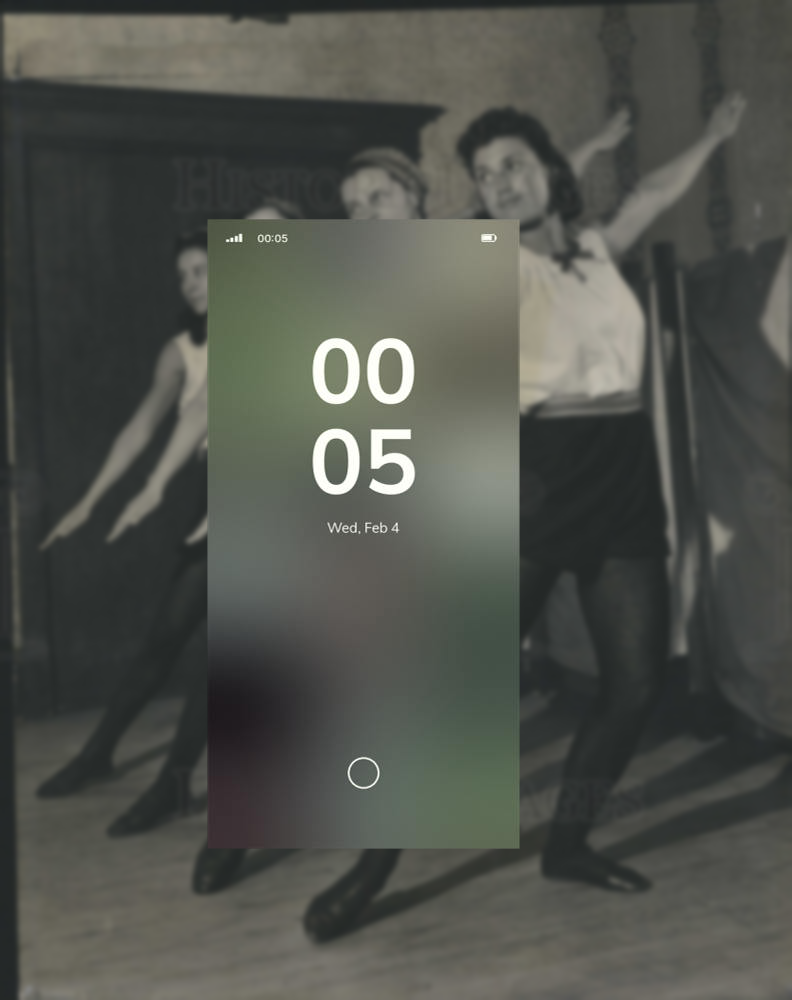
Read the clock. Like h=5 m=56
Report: h=0 m=5
